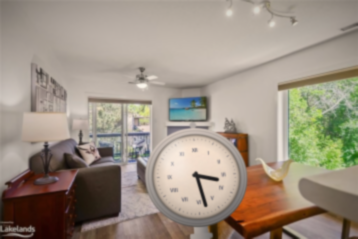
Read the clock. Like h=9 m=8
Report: h=3 m=28
